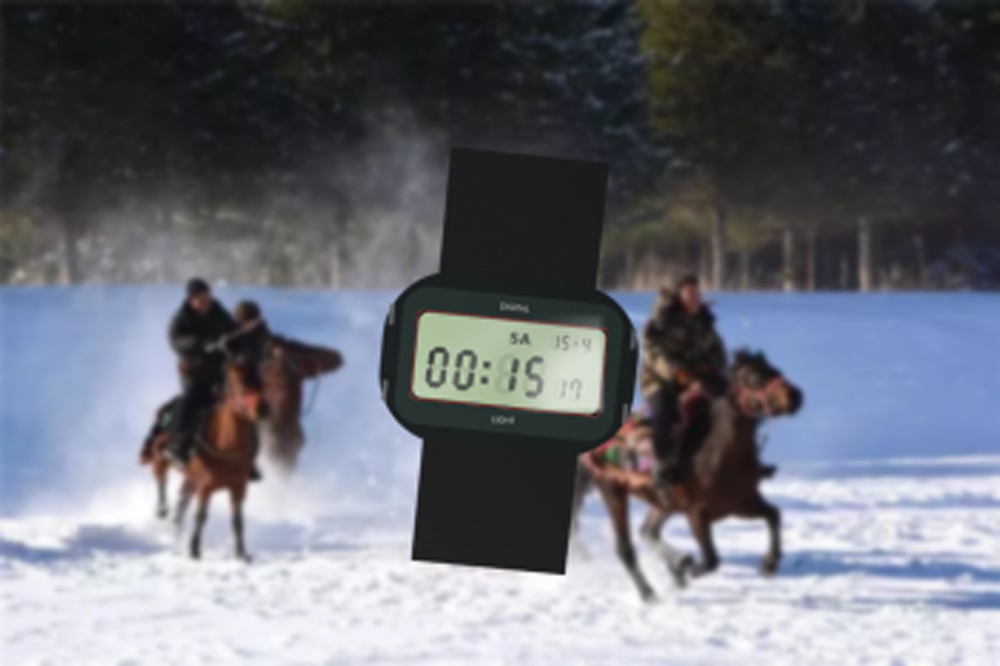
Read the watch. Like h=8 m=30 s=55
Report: h=0 m=15 s=17
